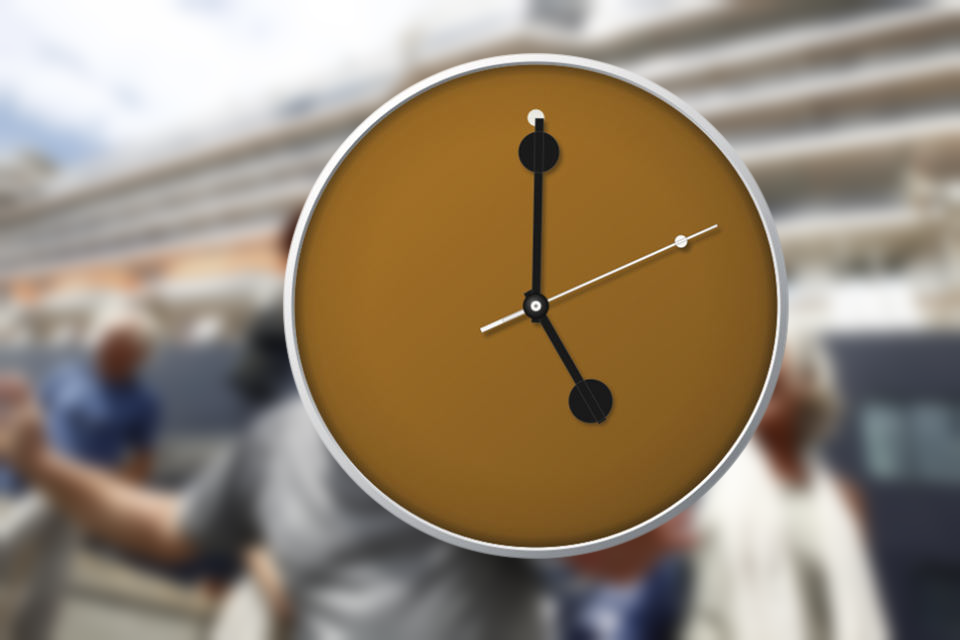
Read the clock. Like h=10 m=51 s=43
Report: h=5 m=0 s=11
